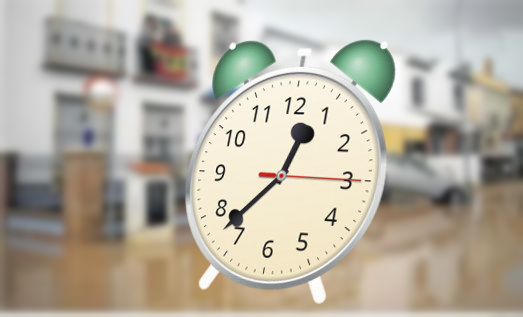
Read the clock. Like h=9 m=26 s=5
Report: h=12 m=37 s=15
